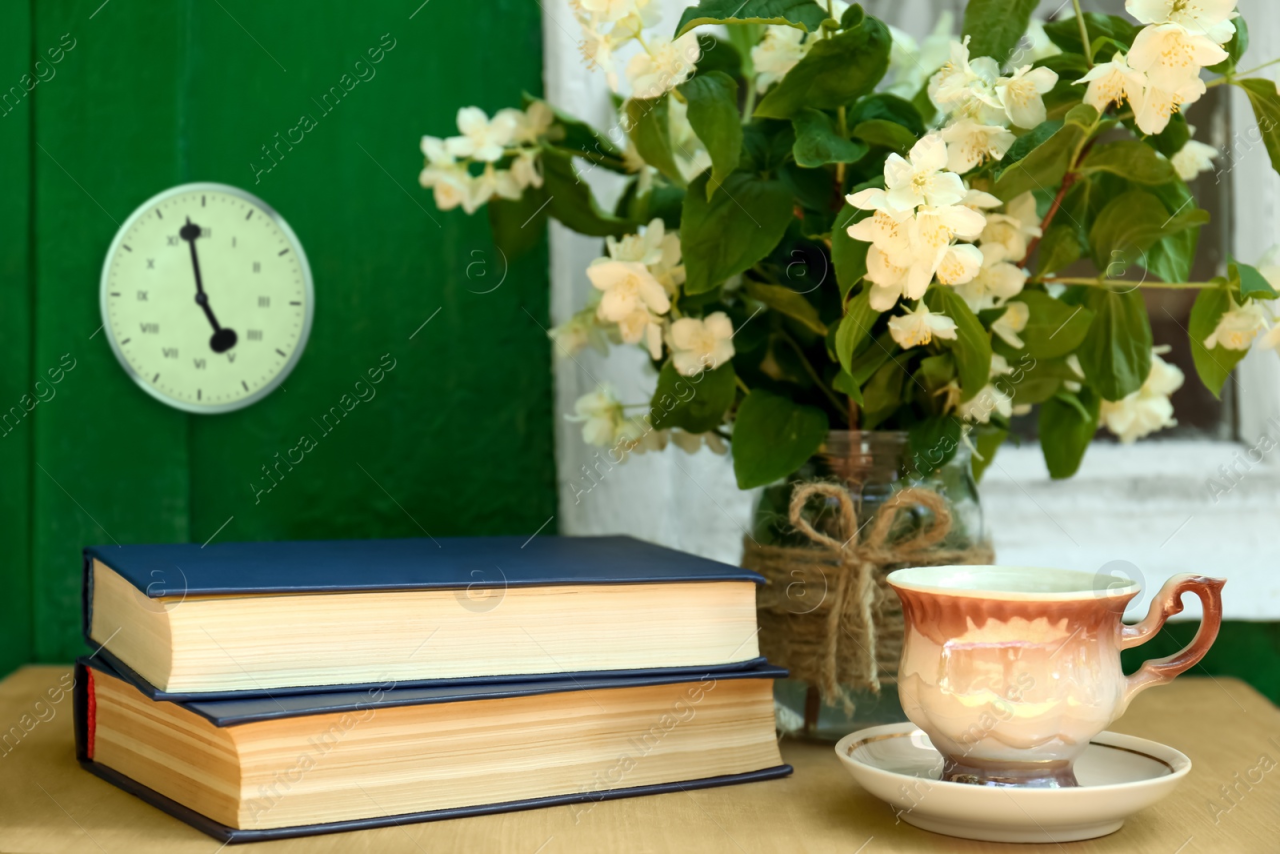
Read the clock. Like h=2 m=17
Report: h=4 m=58
